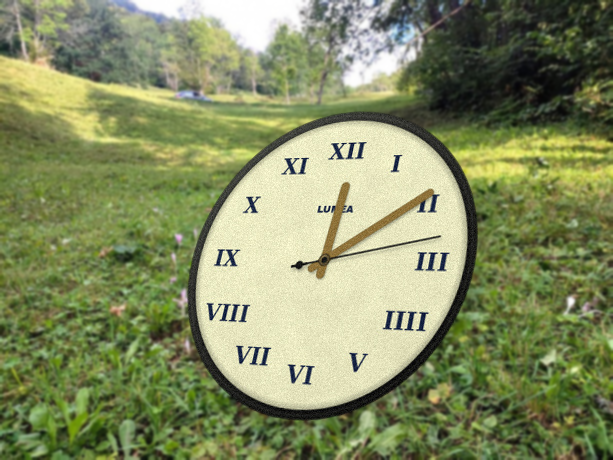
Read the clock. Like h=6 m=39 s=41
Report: h=12 m=9 s=13
